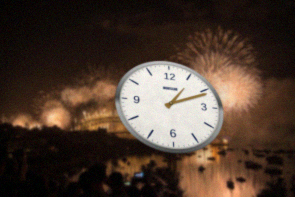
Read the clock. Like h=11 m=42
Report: h=1 m=11
